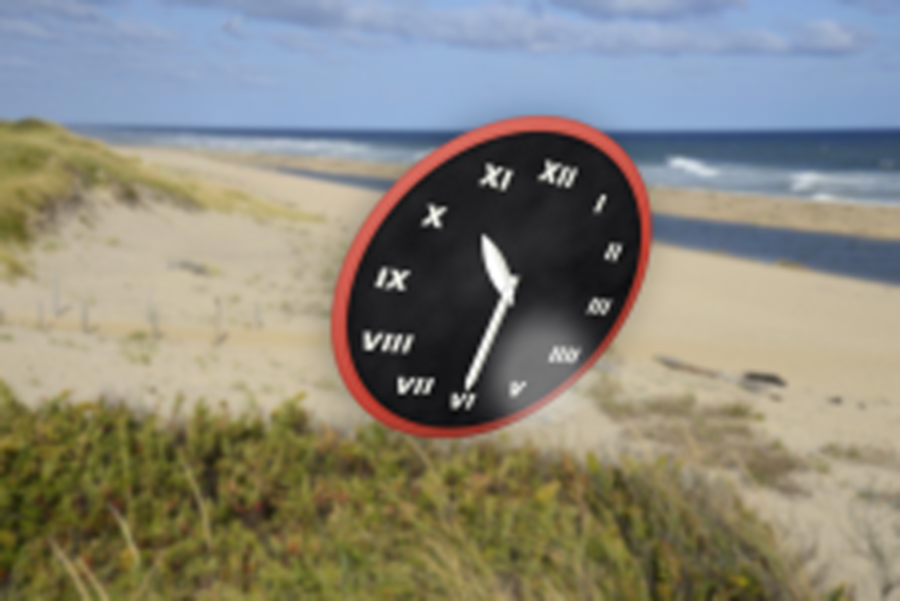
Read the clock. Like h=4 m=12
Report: h=10 m=30
